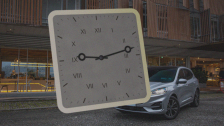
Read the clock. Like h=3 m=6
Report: h=9 m=13
